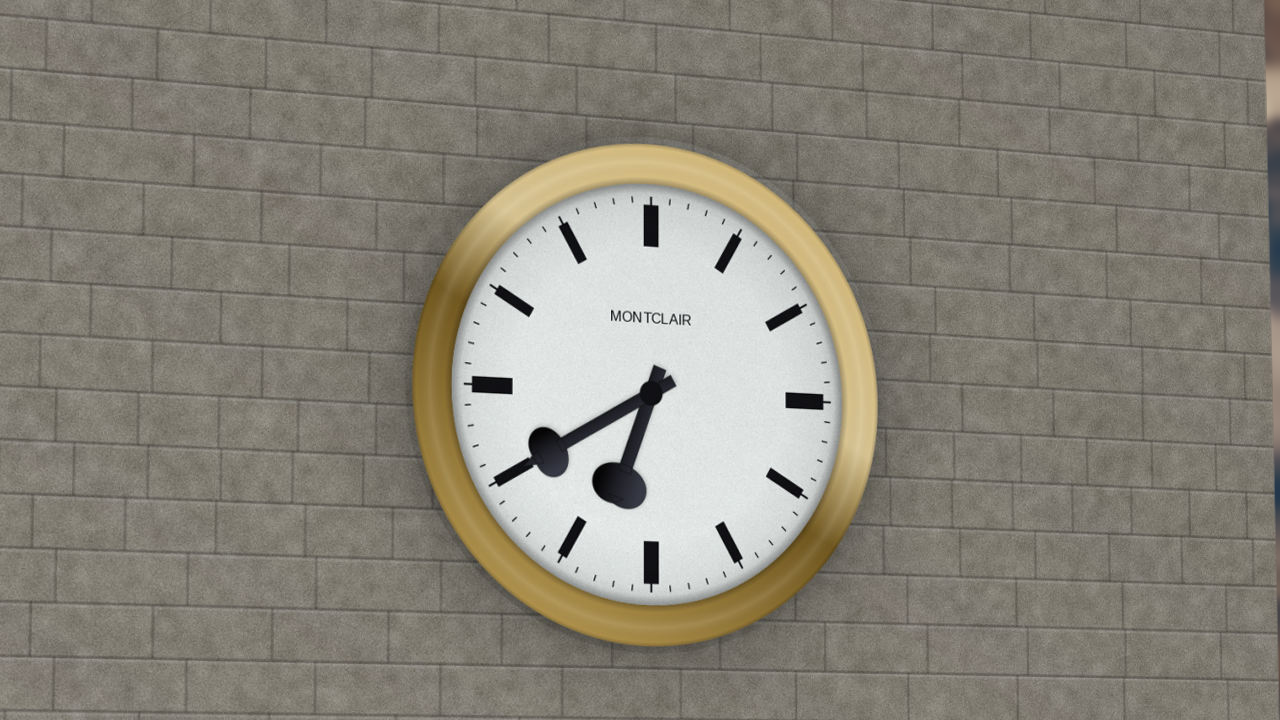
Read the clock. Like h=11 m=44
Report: h=6 m=40
